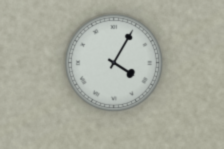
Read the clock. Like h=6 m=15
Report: h=4 m=5
